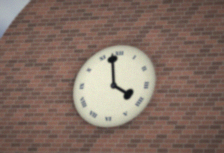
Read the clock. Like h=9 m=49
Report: h=3 m=58
